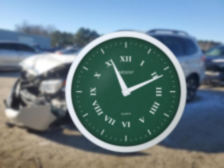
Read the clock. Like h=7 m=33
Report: h=11 m=11
